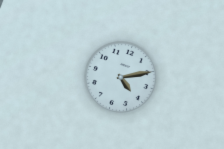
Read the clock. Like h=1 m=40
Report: h=4 m=10
